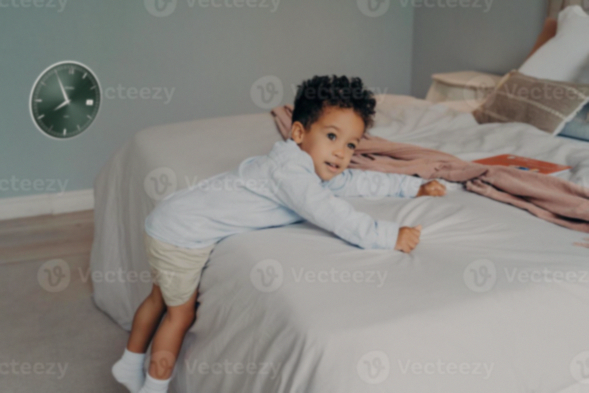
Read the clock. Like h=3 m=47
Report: h=7 m=55
